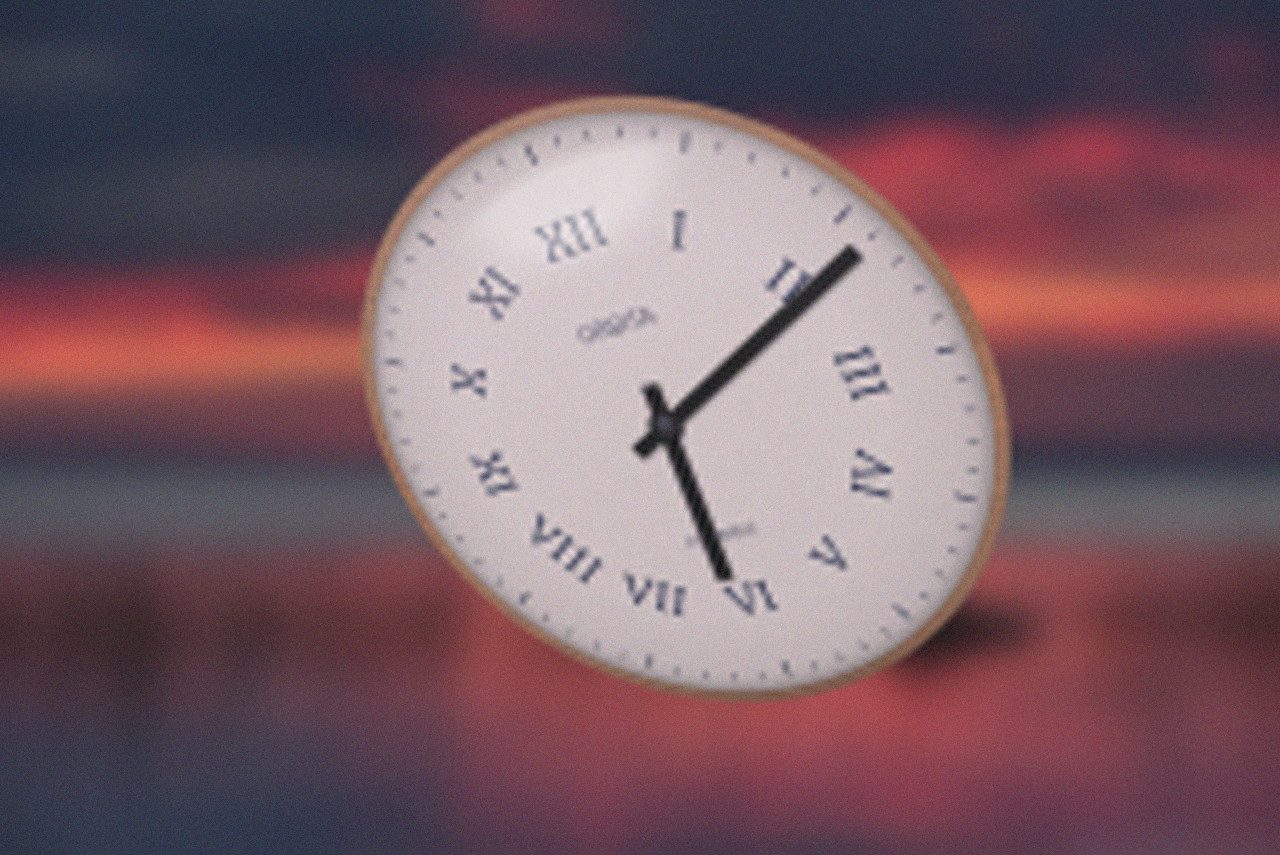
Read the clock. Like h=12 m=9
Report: h=6 m=11
